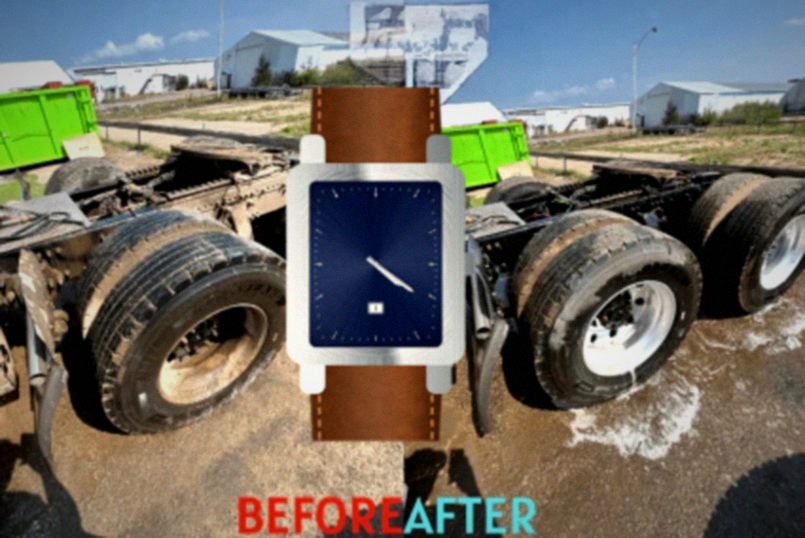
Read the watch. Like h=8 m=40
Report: h=4 m=21
